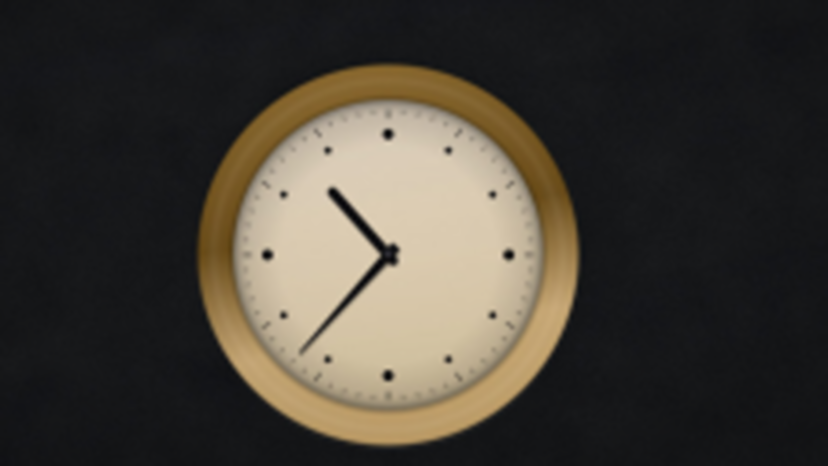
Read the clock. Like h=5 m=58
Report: h=10 m=37
